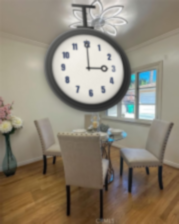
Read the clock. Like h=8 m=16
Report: h=3 m=0
